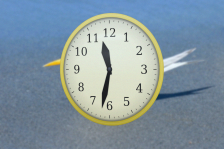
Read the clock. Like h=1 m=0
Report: h=11 m=32
